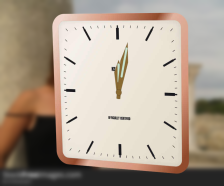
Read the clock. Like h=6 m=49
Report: h=12 m=2
